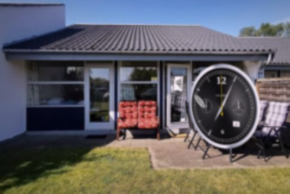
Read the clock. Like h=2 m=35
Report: h=7 m=5
